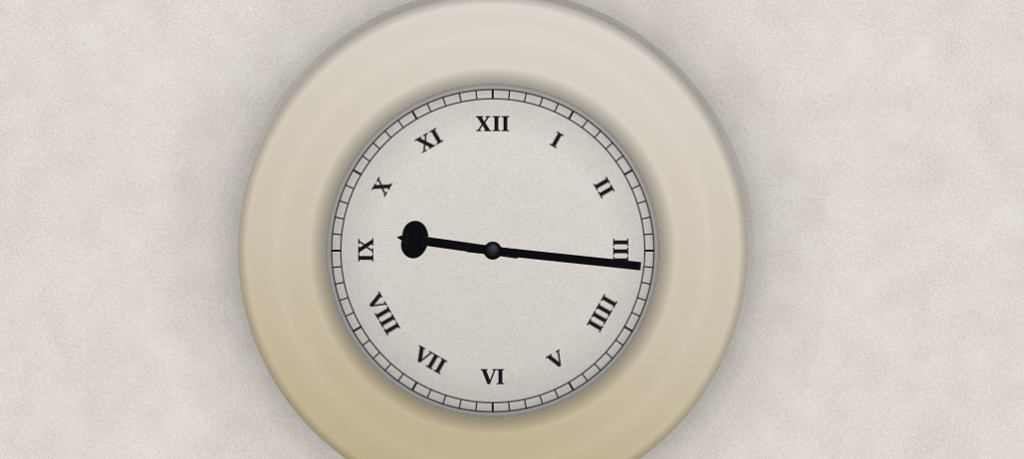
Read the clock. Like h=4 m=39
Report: h=9 m=16
